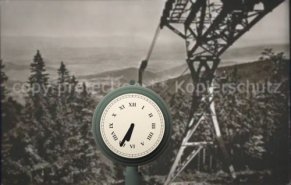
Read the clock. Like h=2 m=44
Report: h=6 m=35
